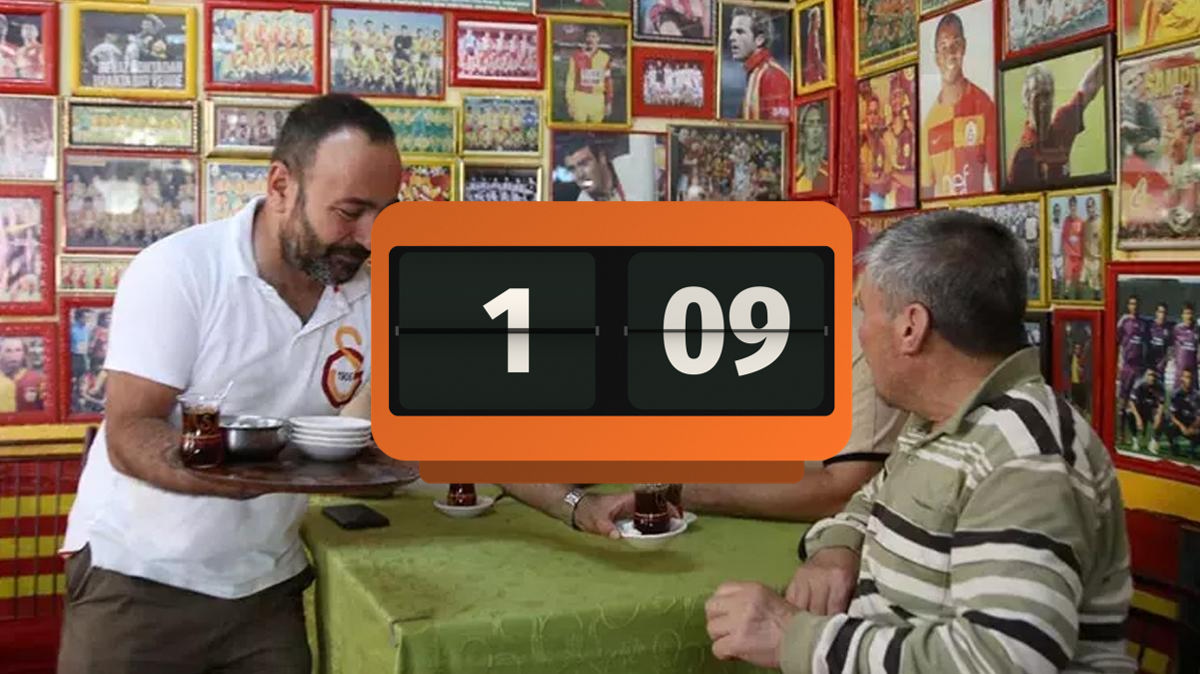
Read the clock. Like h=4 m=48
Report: h=1 m=9
